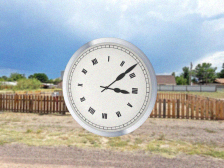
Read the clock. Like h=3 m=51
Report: h=4 m=13
